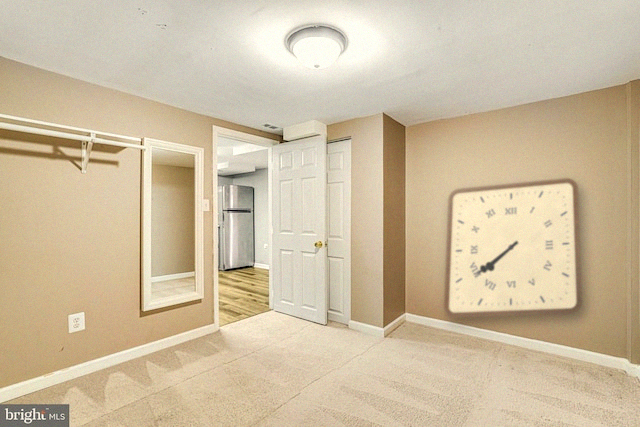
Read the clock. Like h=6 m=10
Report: h=7 m=39
